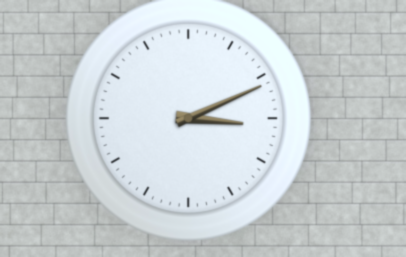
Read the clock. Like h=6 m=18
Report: h=3 m=11
